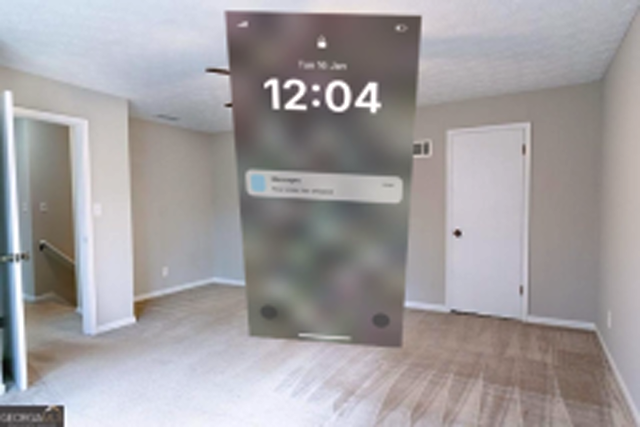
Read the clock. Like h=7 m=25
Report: h=12 m=4
